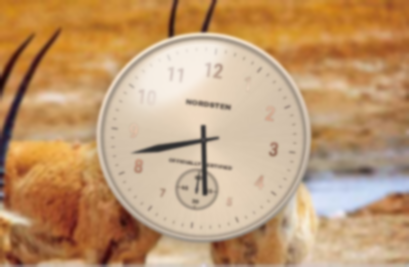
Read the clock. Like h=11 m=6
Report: h=5 m=42
